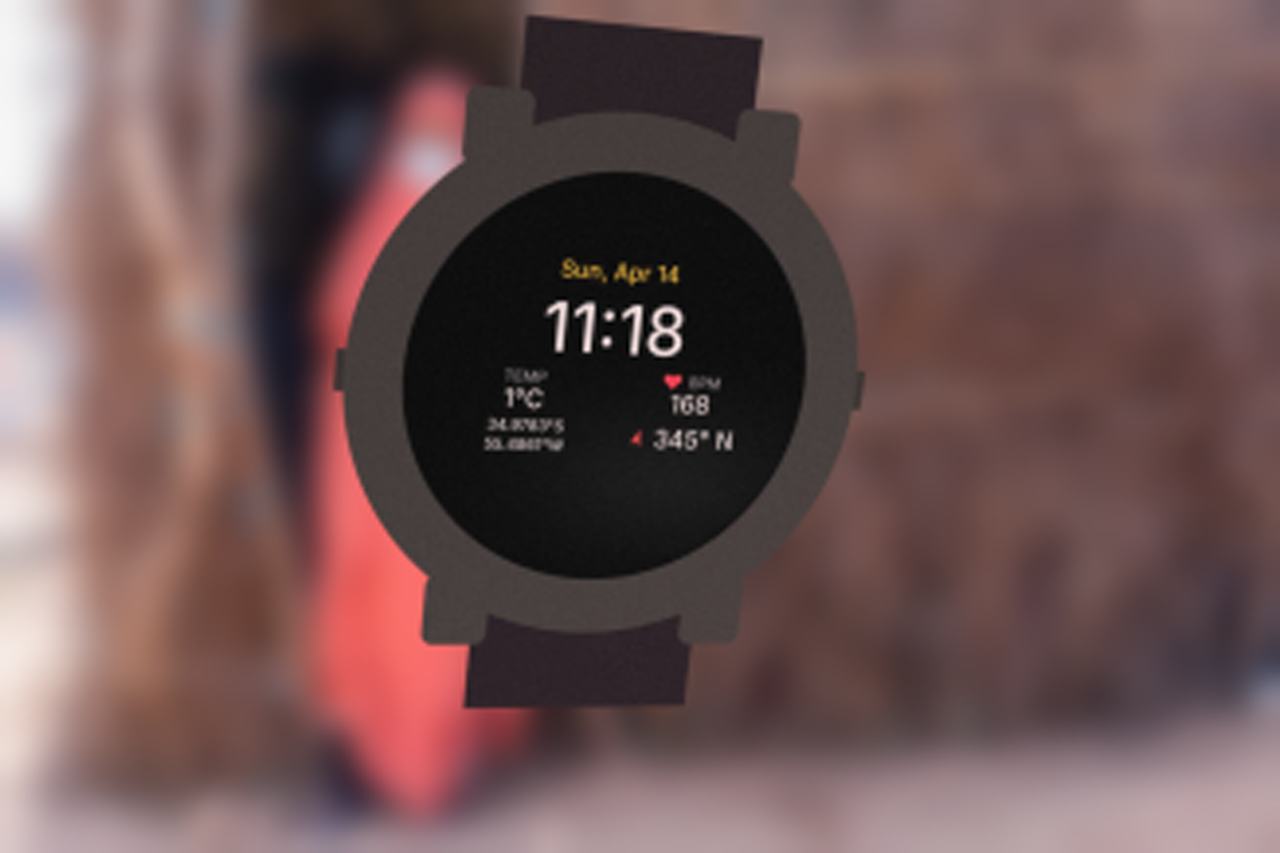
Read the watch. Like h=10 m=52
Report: h=11 m=18
